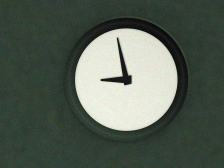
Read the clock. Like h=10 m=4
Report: h=8 m=58
